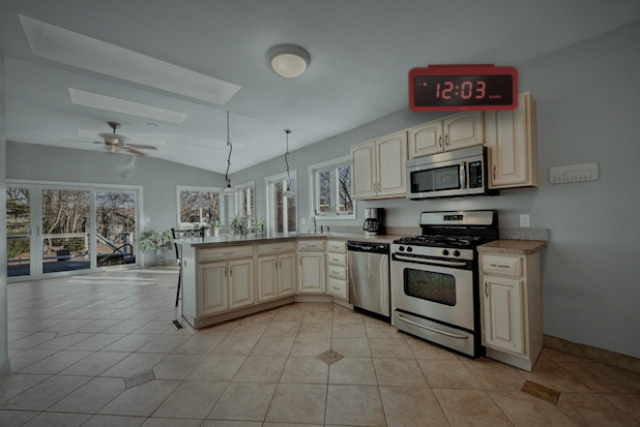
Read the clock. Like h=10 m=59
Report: h=12 m=3
